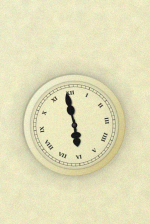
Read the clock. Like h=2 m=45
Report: h=5 m=59
